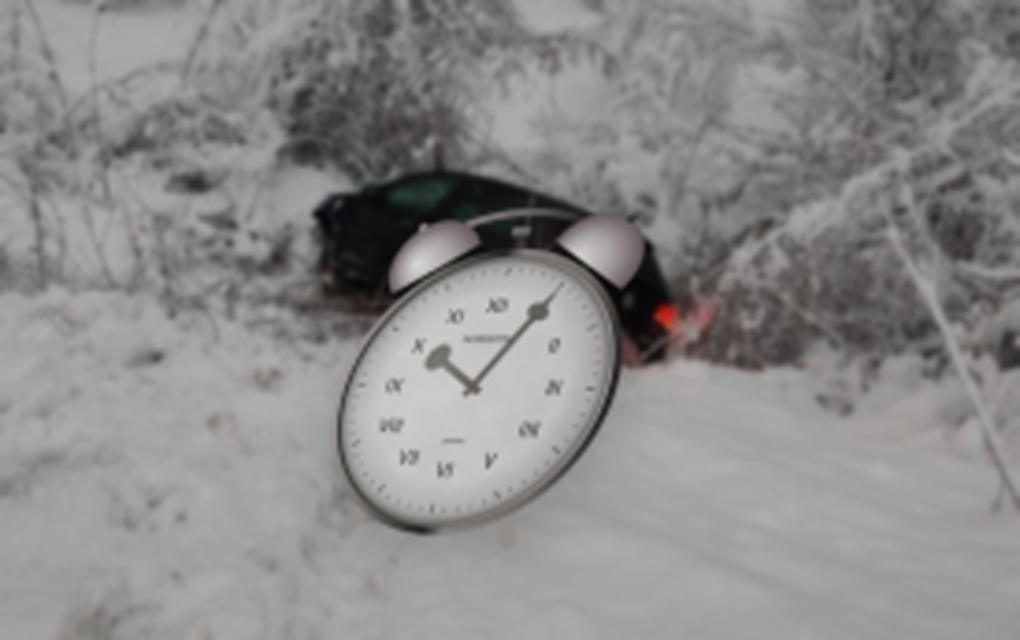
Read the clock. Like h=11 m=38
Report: h=10 m=5
